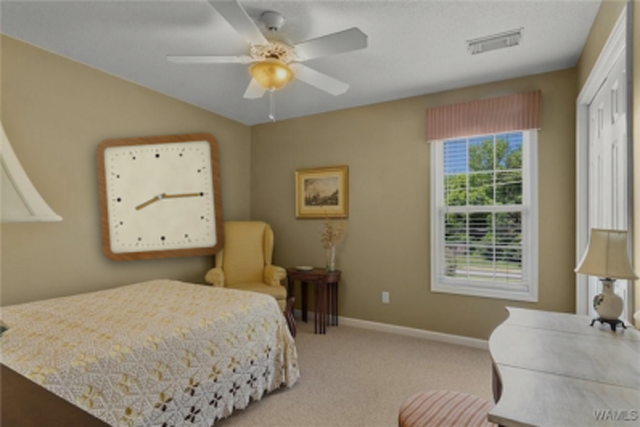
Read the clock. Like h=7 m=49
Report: h=8 m=15
